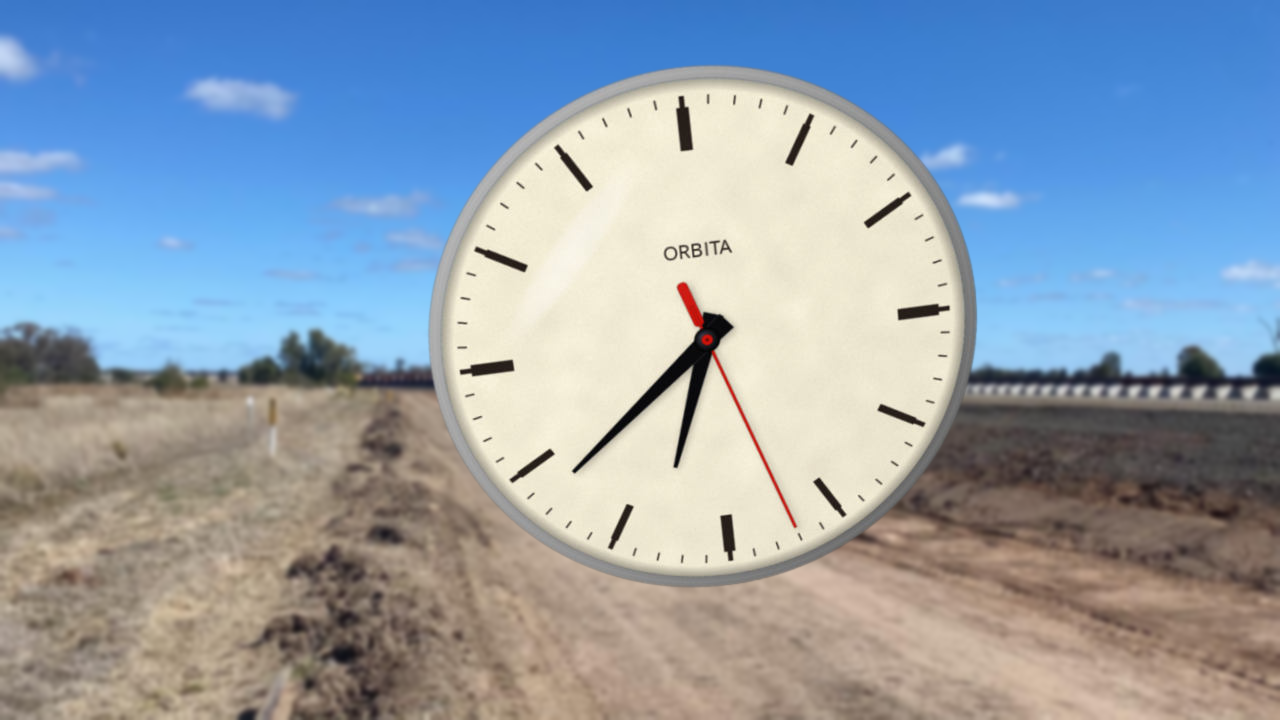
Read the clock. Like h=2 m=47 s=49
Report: h=6 m=38 s=27
